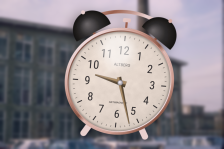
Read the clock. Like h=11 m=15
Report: h=9 m=27
